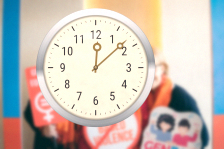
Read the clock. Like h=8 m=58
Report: h=12 m=8
